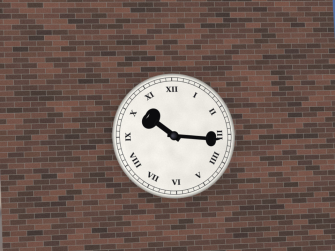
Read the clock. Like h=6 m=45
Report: h=10 m=16
